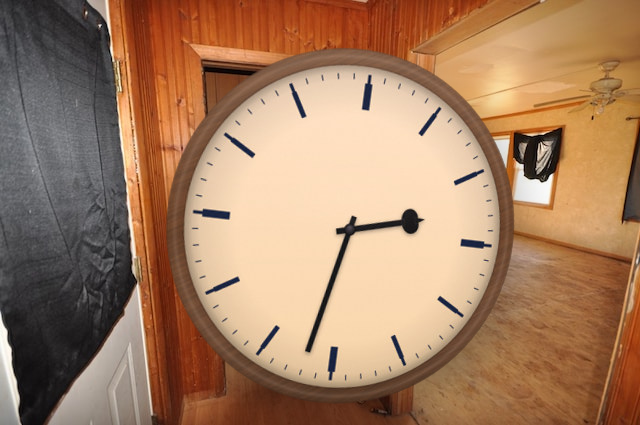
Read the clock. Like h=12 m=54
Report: h=2 m=32
